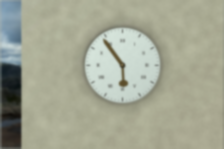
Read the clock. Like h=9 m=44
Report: h=5 m=54
